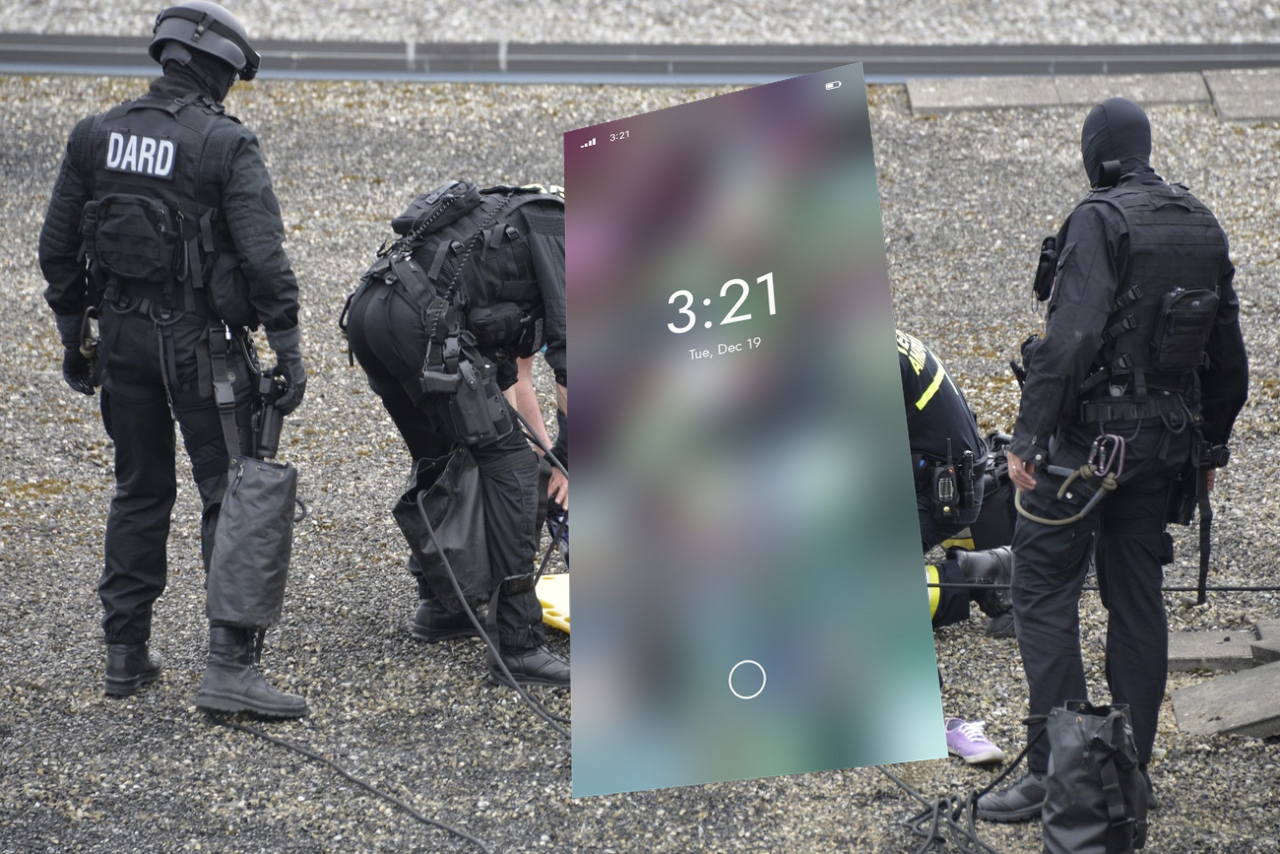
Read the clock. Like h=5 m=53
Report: h=3 m=21
